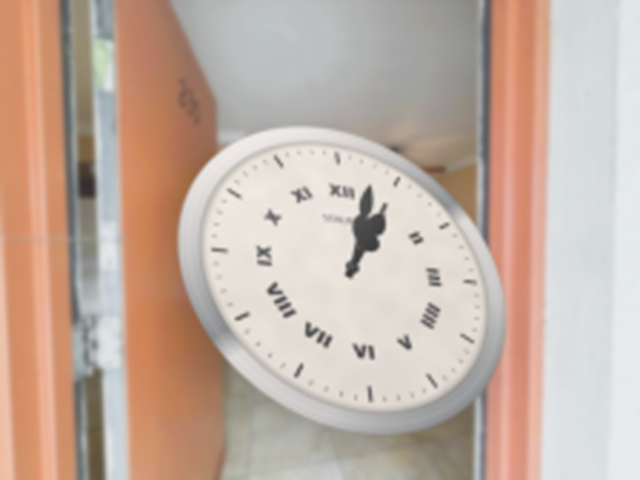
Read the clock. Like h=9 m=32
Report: h=1 m=3
